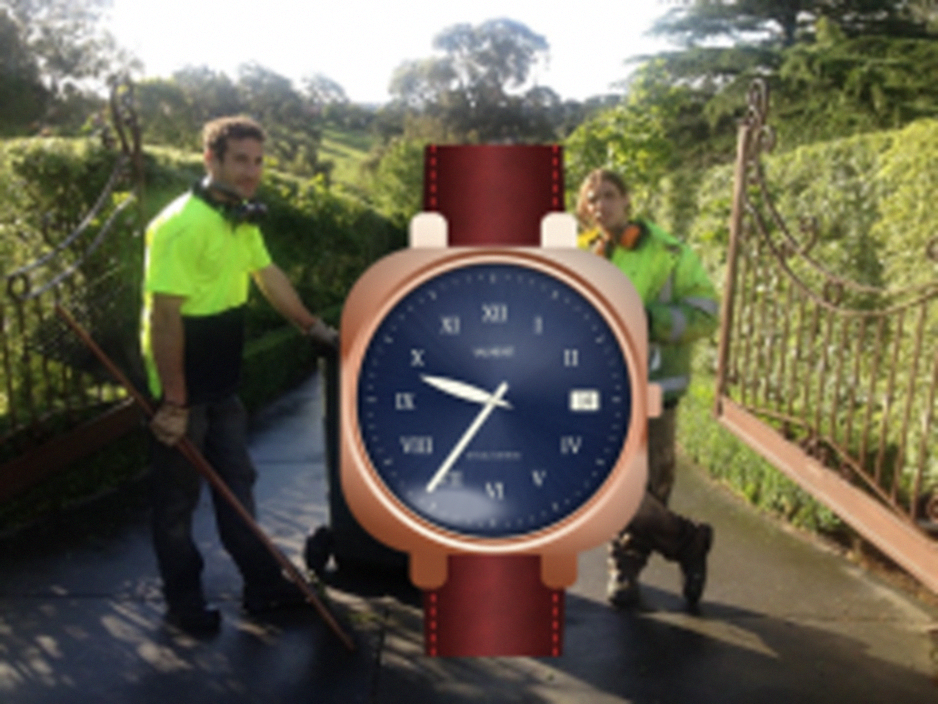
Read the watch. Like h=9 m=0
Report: h=9 m=36
